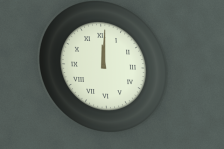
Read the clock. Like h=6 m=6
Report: h=12 m=1
